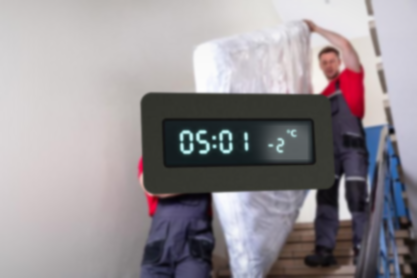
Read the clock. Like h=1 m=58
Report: h=5 m=1
